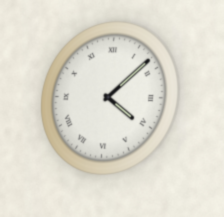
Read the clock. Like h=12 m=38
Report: h=4 m=8
